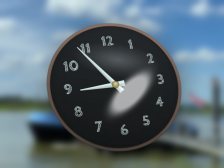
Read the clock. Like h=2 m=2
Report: h=8 m=54
